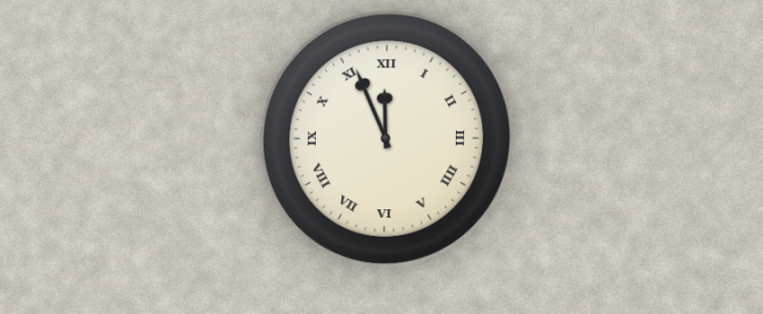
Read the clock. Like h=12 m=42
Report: h=11 m=56
